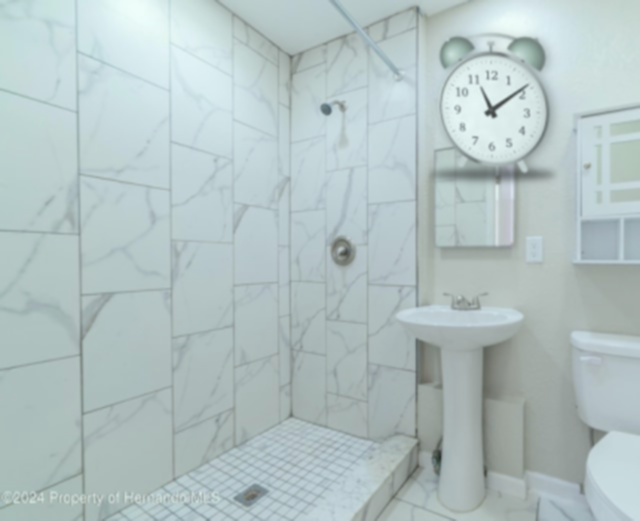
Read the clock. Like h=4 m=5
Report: h=11 m=9
